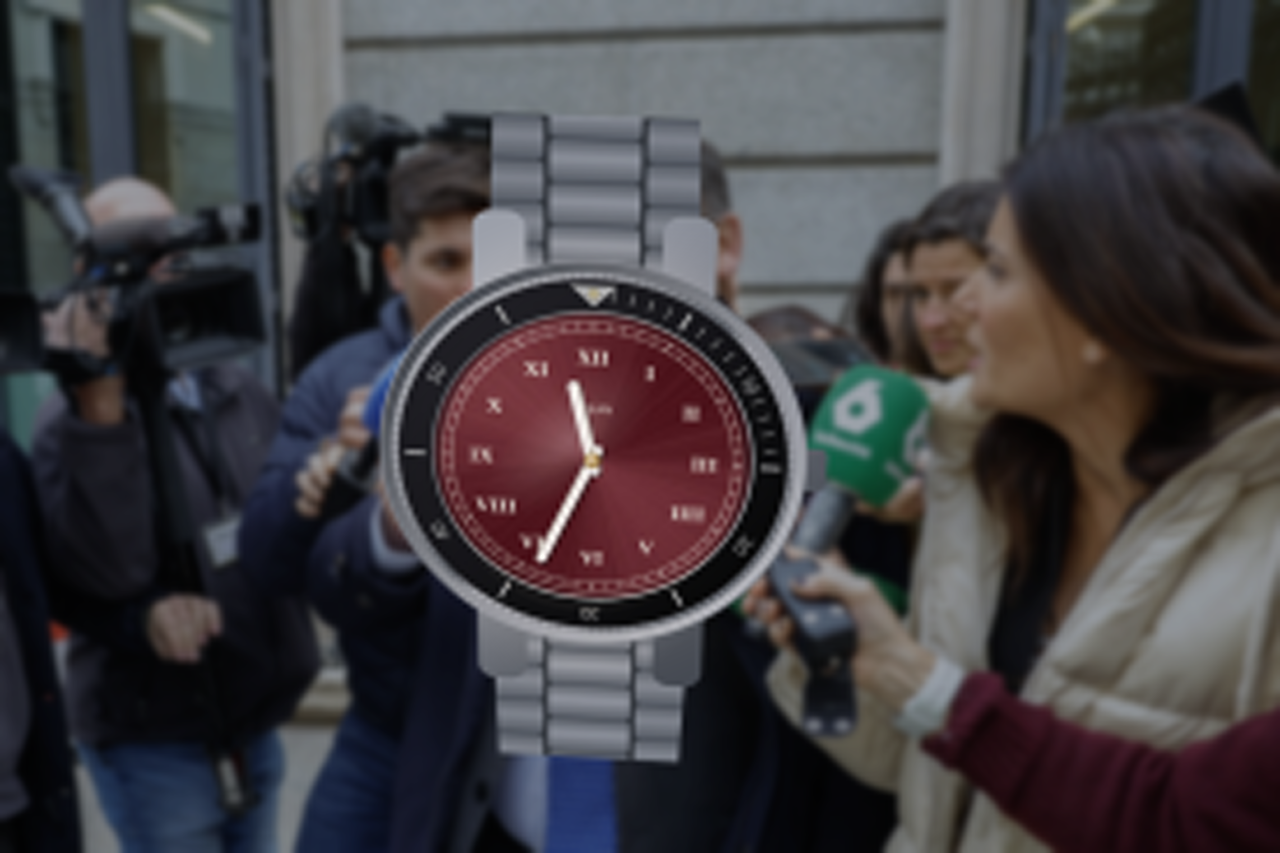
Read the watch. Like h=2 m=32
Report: h=11 m=34
